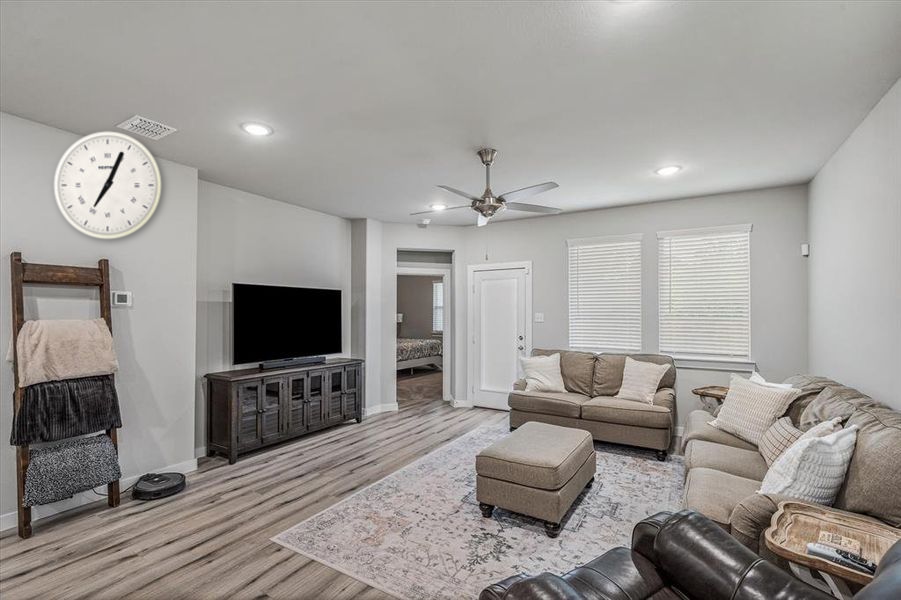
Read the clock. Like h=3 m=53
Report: h=7 m=4
